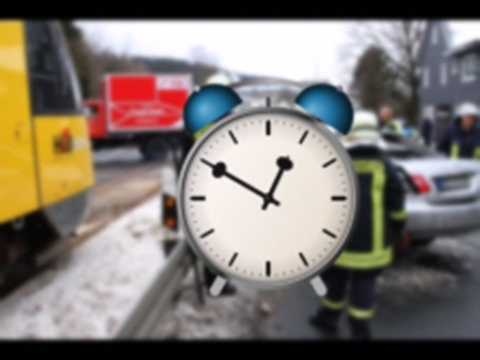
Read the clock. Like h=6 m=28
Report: h=12 m=50
